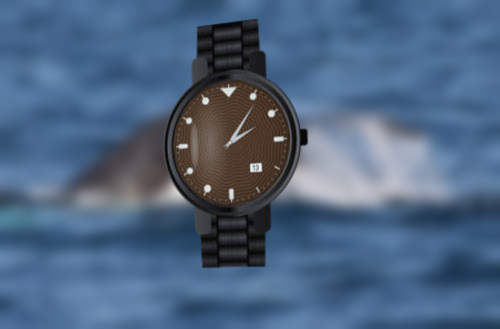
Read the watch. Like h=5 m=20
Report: h=2 m=6
